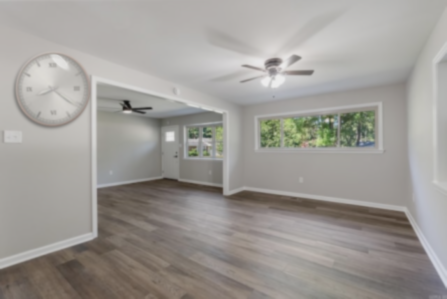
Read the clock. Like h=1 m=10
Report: h=8 m=21
